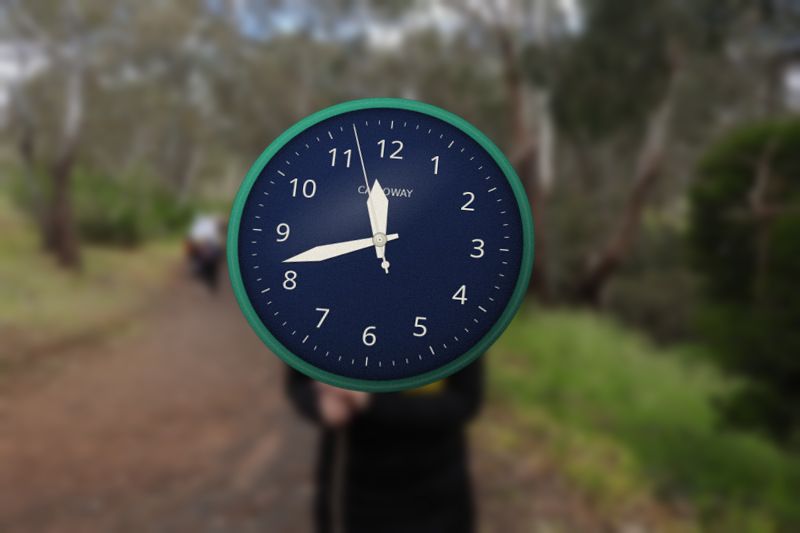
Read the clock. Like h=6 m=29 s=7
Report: h=11 m=41 s=57
